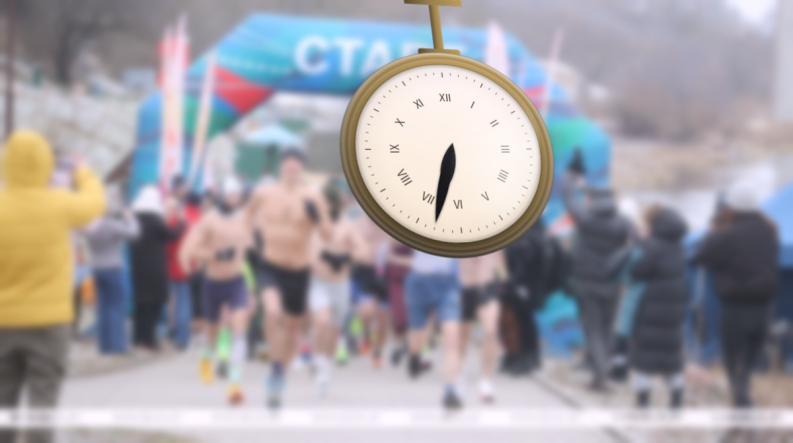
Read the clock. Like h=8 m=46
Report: h=6 m=33
